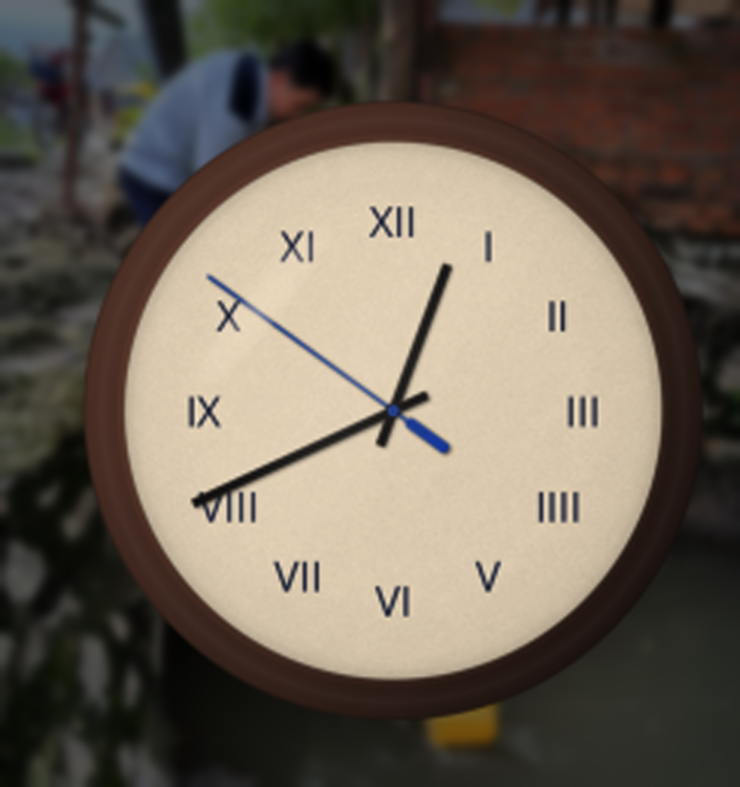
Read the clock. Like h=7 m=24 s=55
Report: h=12 m=40 s=51
